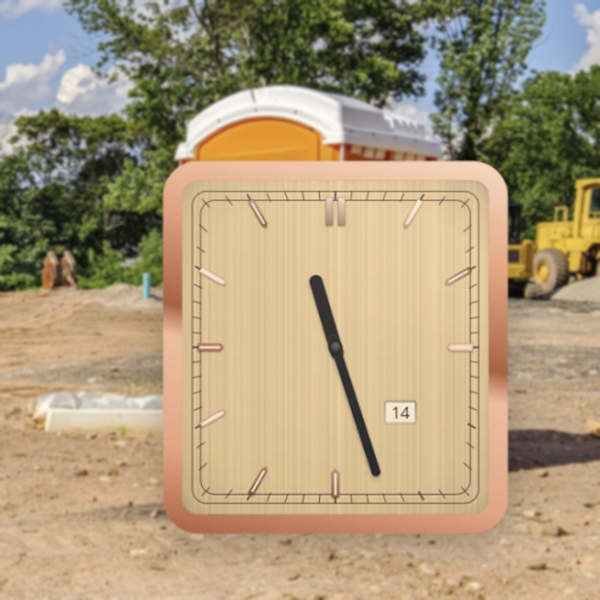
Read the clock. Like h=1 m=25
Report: h=11 m=27
